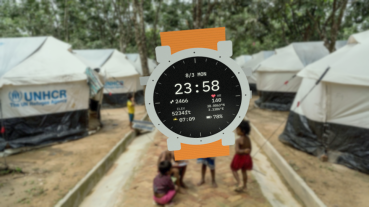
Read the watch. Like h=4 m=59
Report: h=23 m=58
